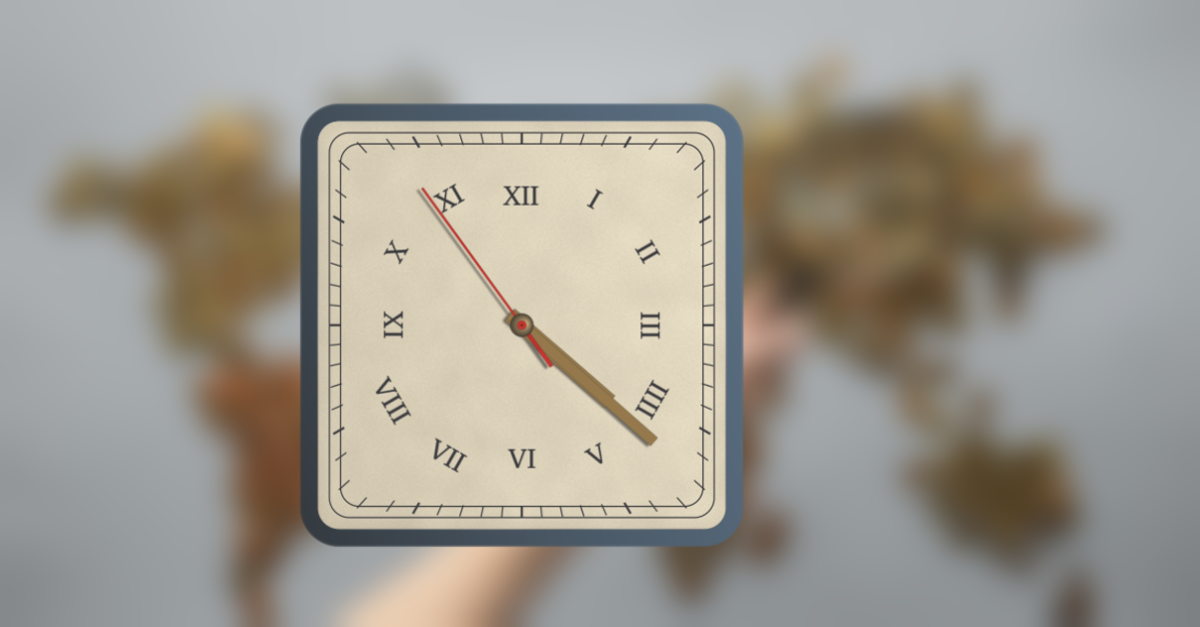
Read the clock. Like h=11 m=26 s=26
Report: h=4 m=21 s=54
